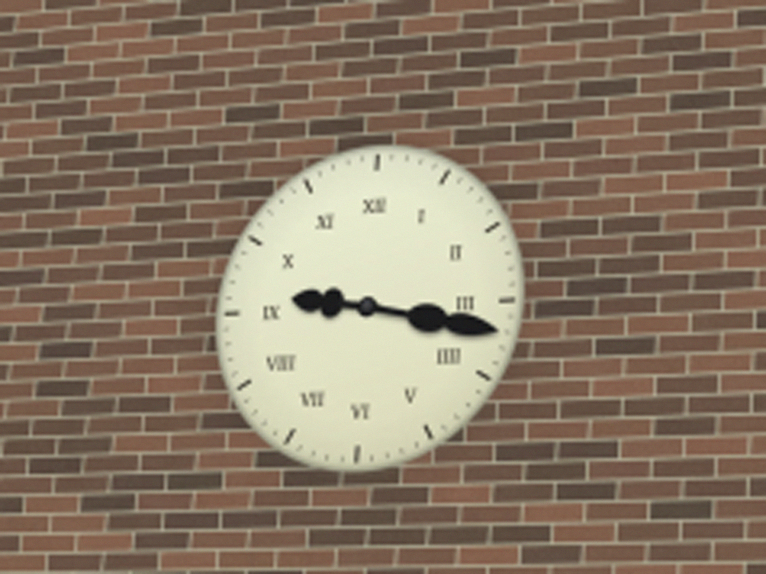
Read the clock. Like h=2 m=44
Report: h=9 m=17
